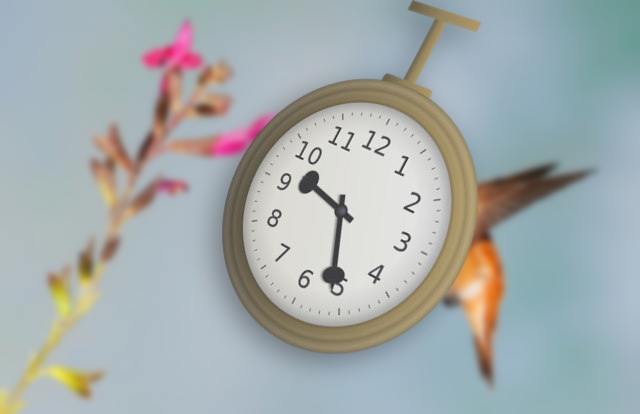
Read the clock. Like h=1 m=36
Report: h=9 m=26
